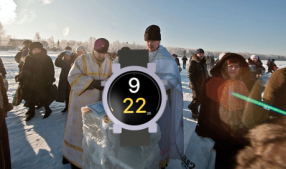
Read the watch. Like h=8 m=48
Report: h=9 m=22
